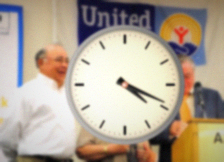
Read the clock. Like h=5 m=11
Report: h=4 m=19
